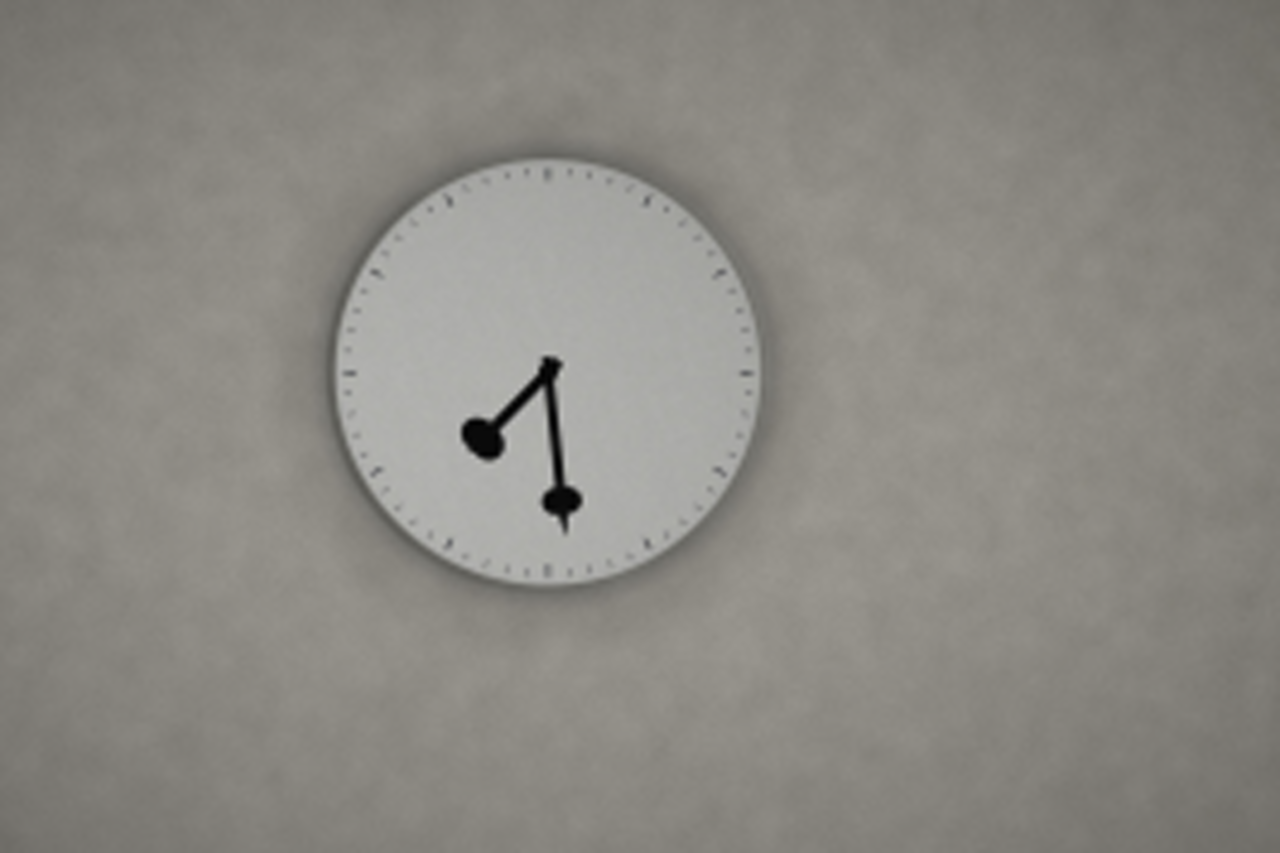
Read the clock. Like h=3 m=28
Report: h=7 m=29
